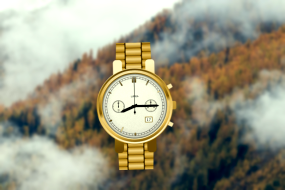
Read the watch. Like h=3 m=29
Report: h=8 m=15
